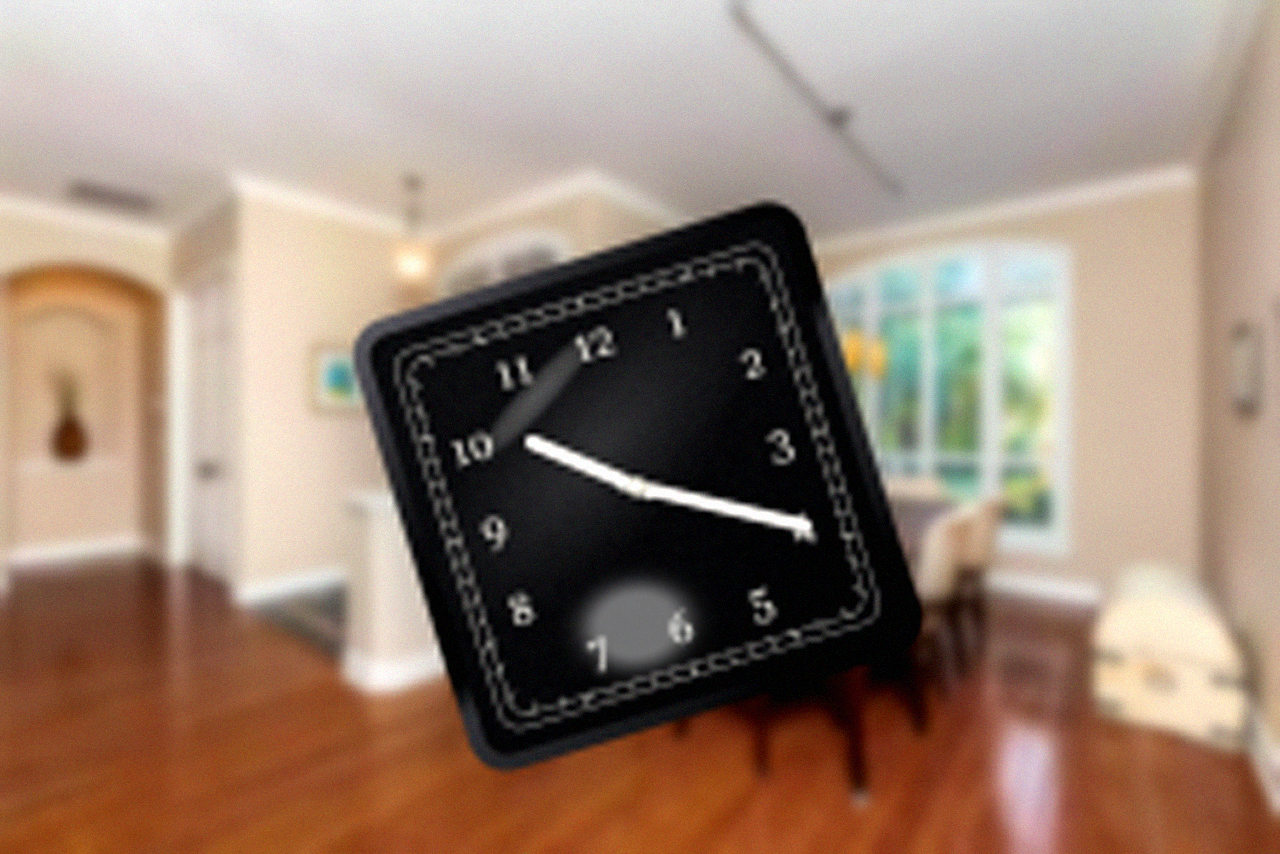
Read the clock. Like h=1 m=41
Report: h=10 m=20
